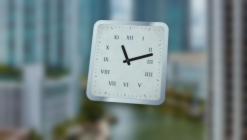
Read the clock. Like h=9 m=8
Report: h=11 m=12
